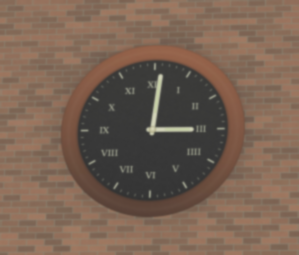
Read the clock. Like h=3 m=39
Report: h=3 m=1
